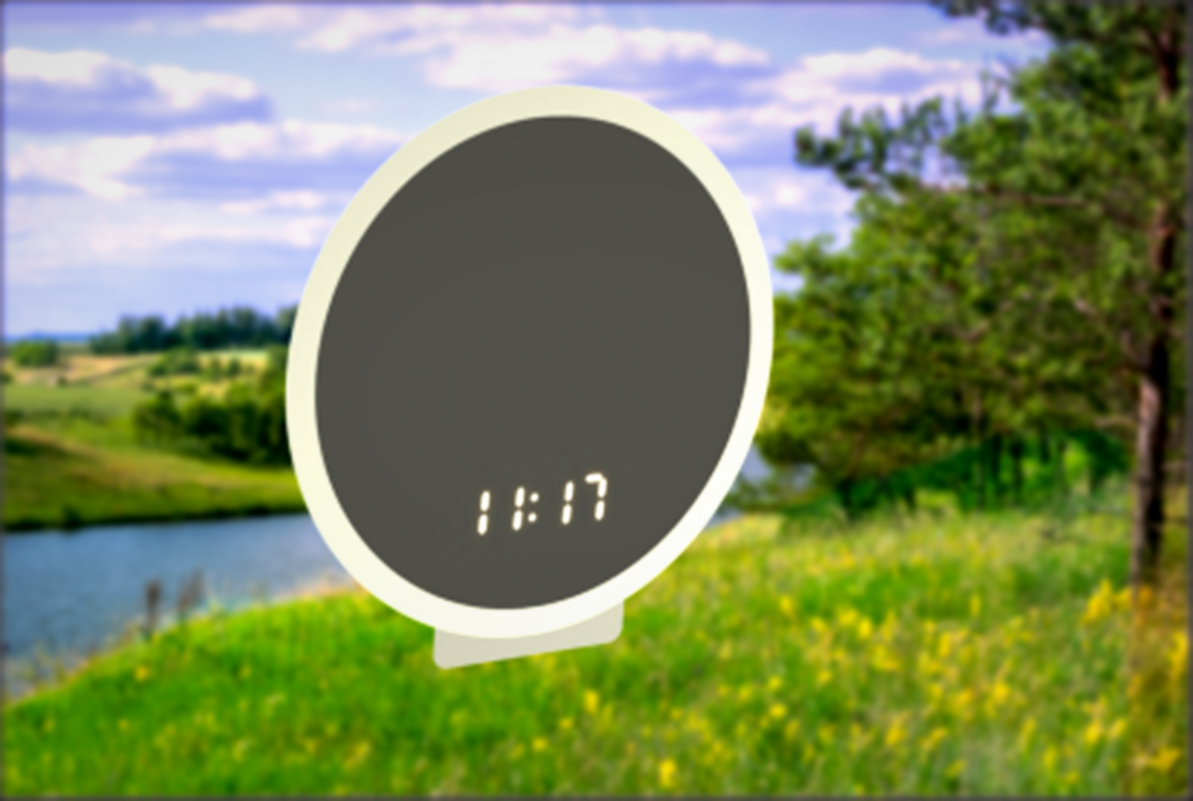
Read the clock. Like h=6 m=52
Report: h=11 m=17
